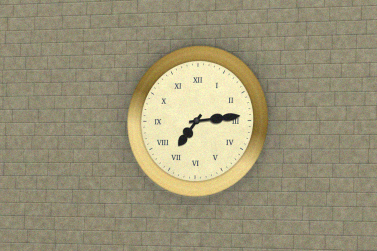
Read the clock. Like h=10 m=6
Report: h=7 m=14
